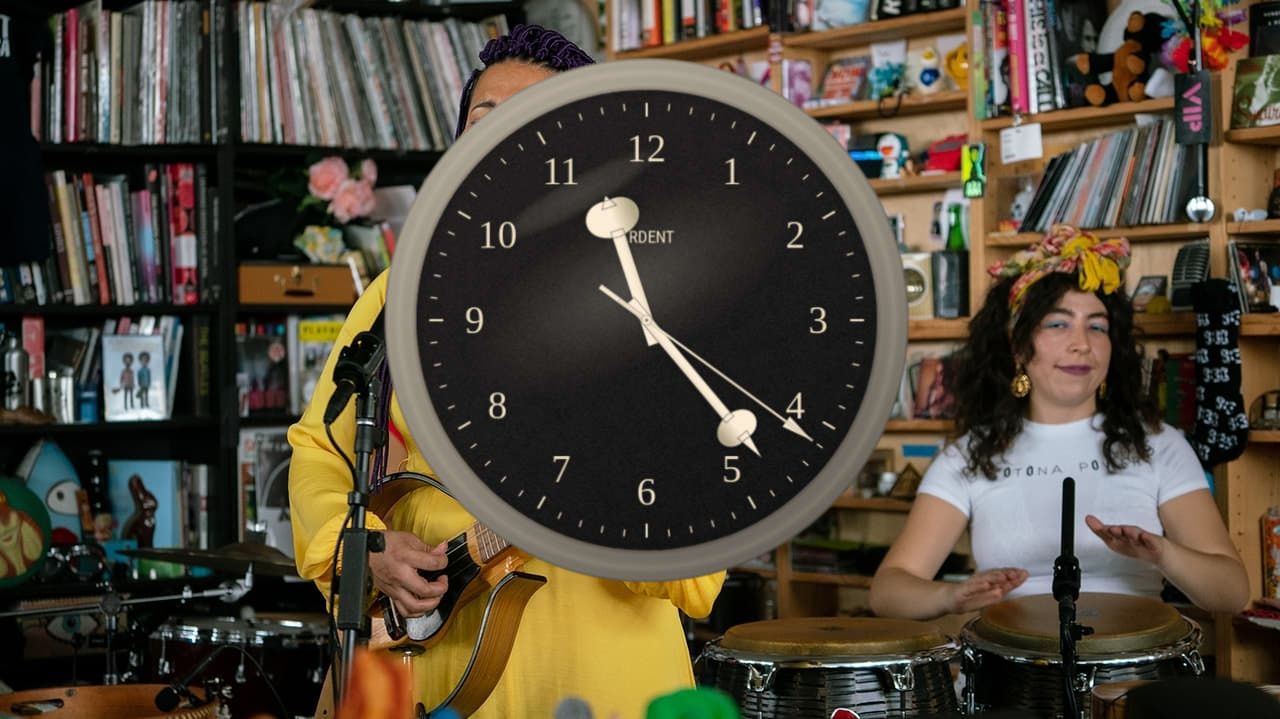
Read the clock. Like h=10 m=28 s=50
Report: h=11 m=23 s=21
